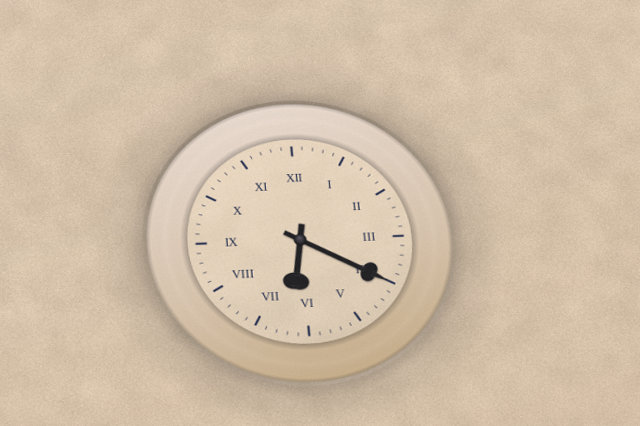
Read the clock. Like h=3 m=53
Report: h=6 m=20
